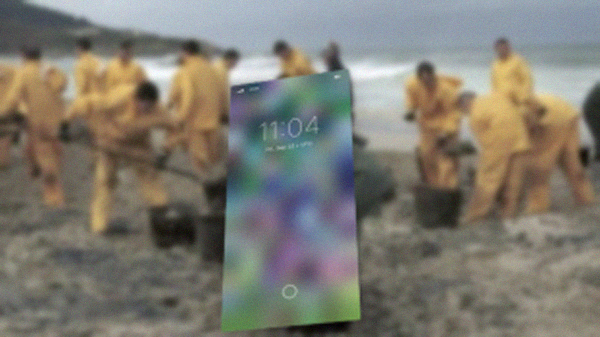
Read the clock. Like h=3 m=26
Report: h=11 m=4
